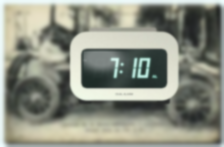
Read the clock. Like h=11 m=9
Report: h=7 m=10
